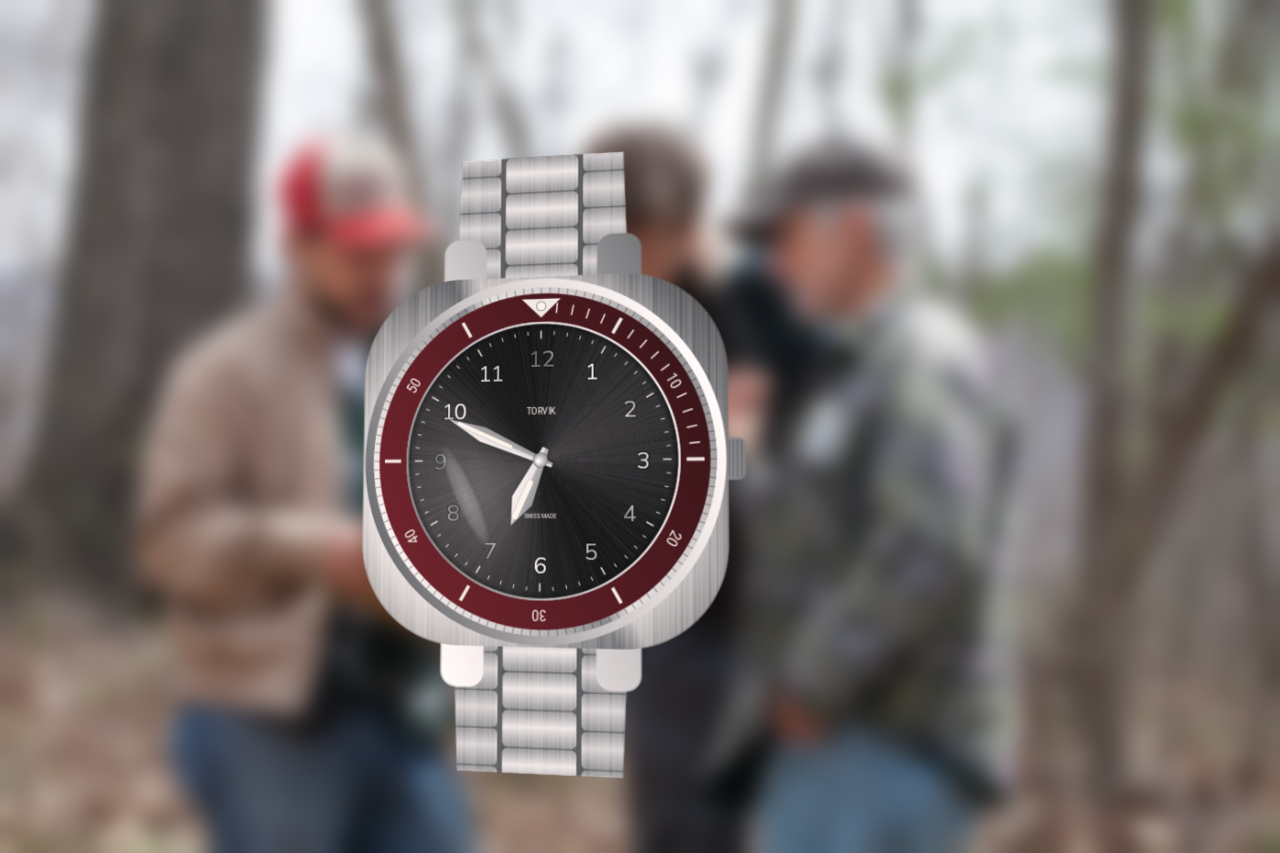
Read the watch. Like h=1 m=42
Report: h=6 m=49
